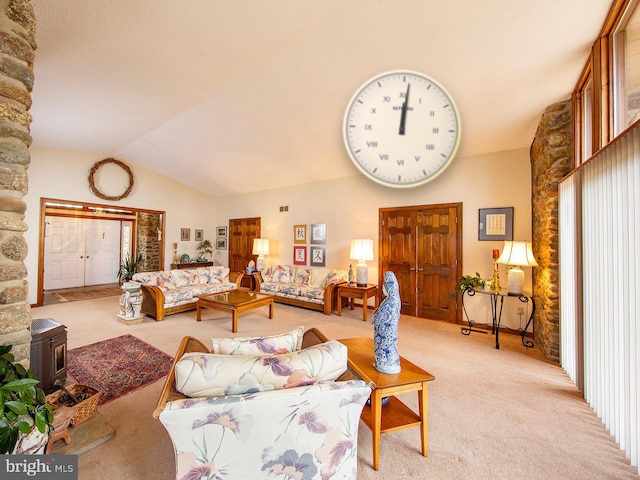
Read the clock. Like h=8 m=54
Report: h=12 m=1
